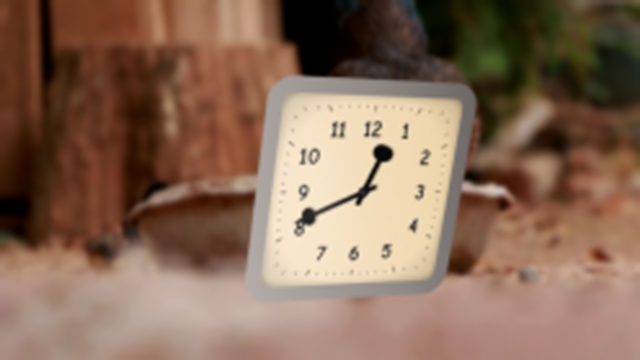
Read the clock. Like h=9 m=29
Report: h=12 m=41
